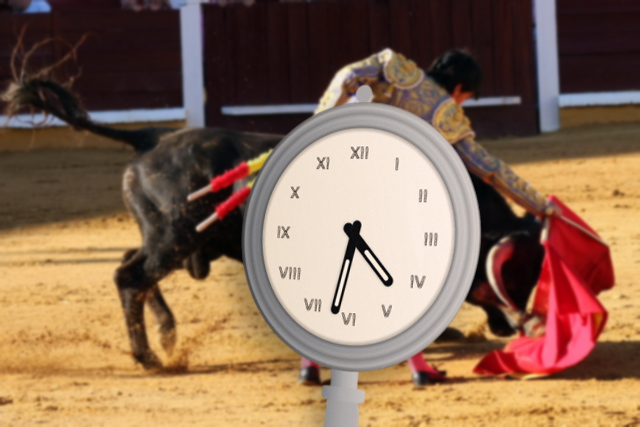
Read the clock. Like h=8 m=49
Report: h=4 m=32
